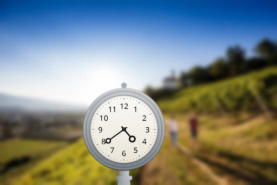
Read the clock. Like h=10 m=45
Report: h=4 m=39
